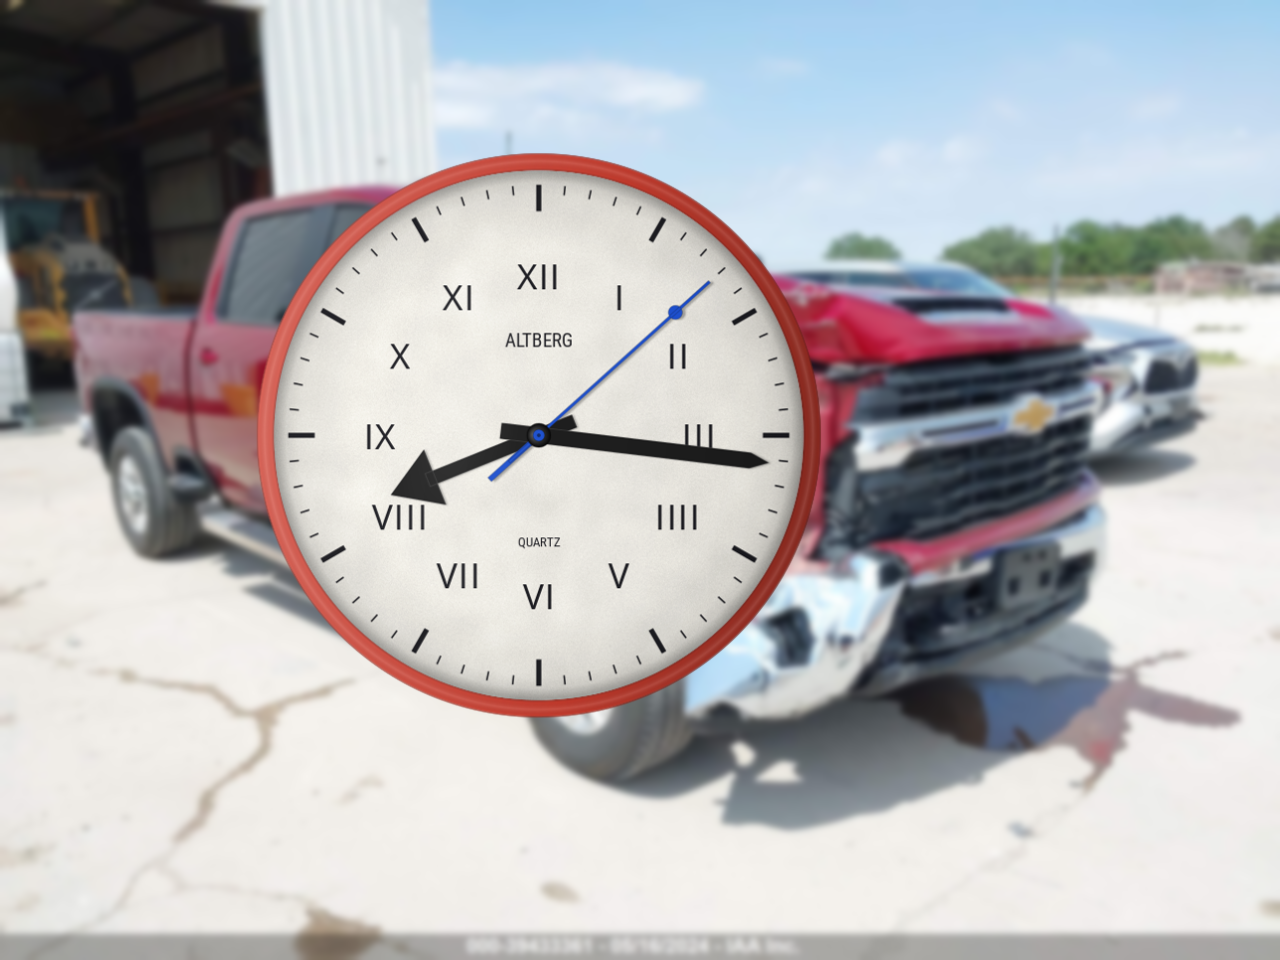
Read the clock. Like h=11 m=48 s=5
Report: h=8 m=16 s=8
